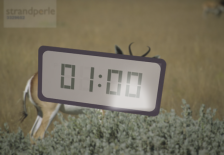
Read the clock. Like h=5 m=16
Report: h=1 m=0
